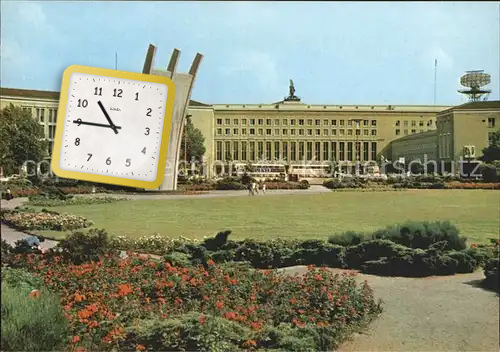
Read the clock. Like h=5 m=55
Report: h=10 m=45
